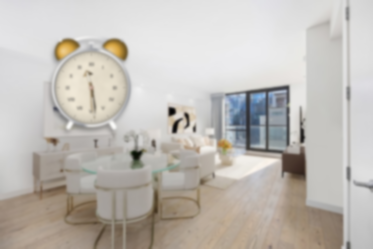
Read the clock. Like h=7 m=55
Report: h=11 m=29
